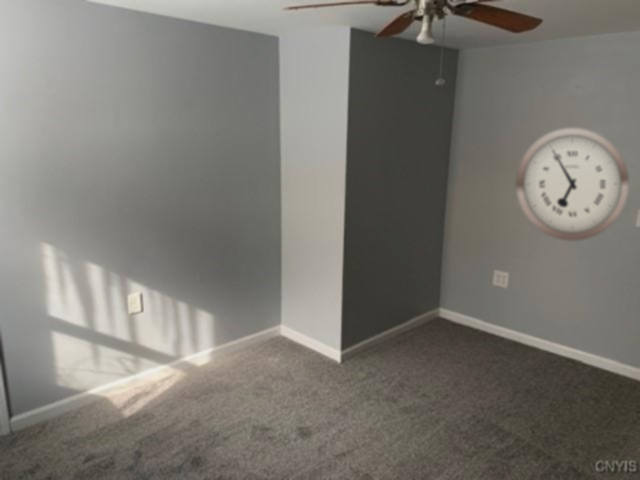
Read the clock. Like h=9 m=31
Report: h=6 m=55
